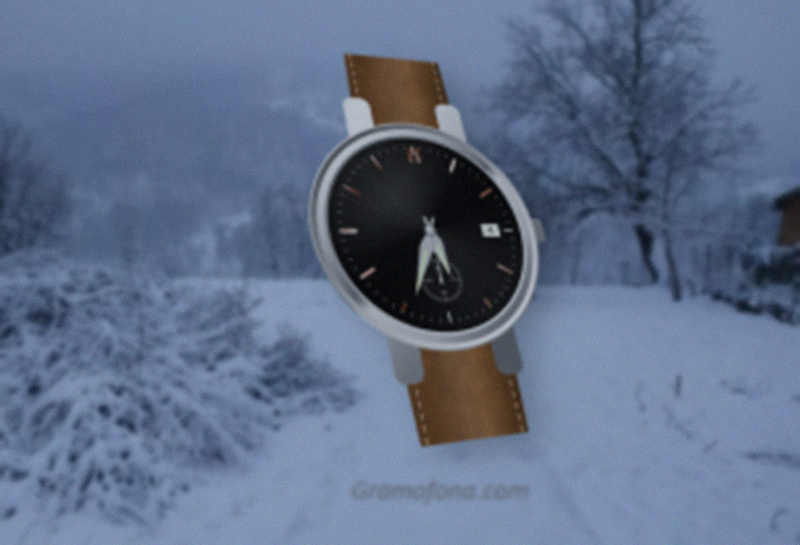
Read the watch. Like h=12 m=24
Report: h=5 m=34
